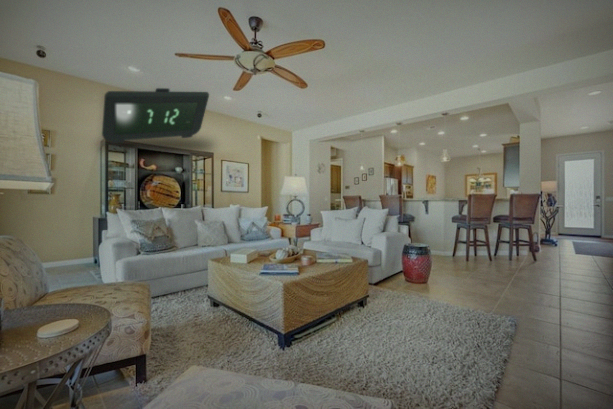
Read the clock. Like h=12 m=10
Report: h=7 m=12
